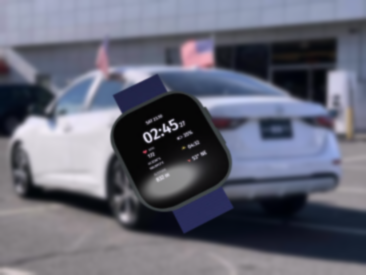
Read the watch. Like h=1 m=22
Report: h=2 m=45
